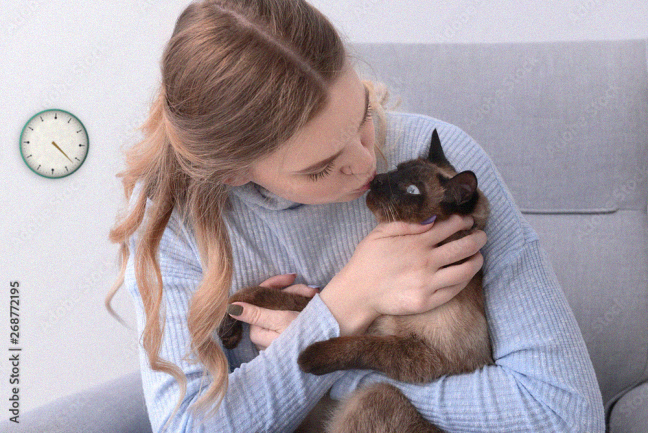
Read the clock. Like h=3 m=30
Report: h=4 m=22
